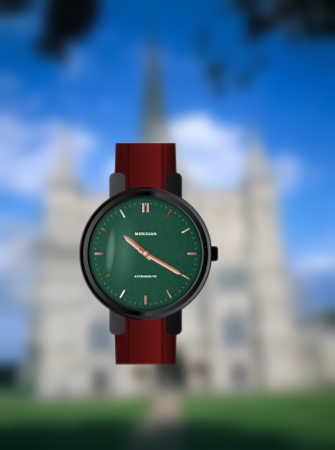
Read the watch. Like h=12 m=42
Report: h=10 m=20
